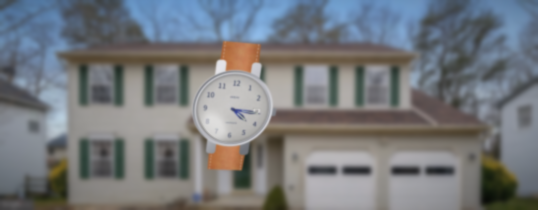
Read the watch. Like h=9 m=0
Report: h=4 m=16
